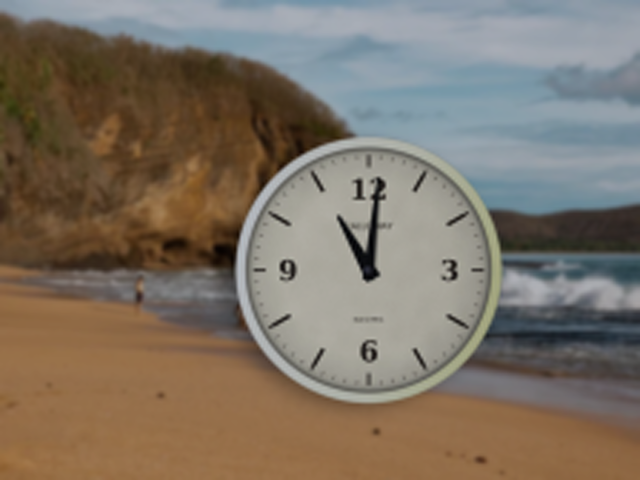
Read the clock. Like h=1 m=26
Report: h=11 m=1
